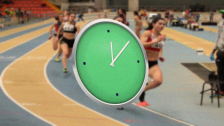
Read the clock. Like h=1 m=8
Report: h=12 m=8
